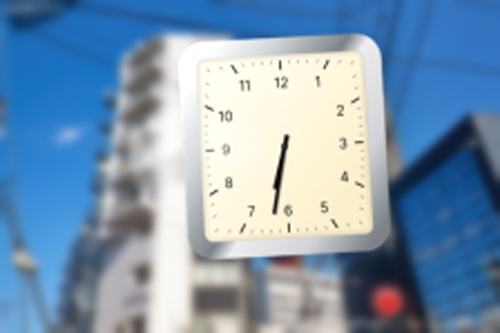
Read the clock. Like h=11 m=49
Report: h=6 m=32
